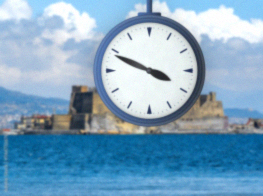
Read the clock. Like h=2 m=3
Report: h=3 m=49
